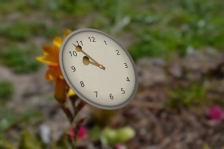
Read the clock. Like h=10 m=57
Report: h=9 m=53
